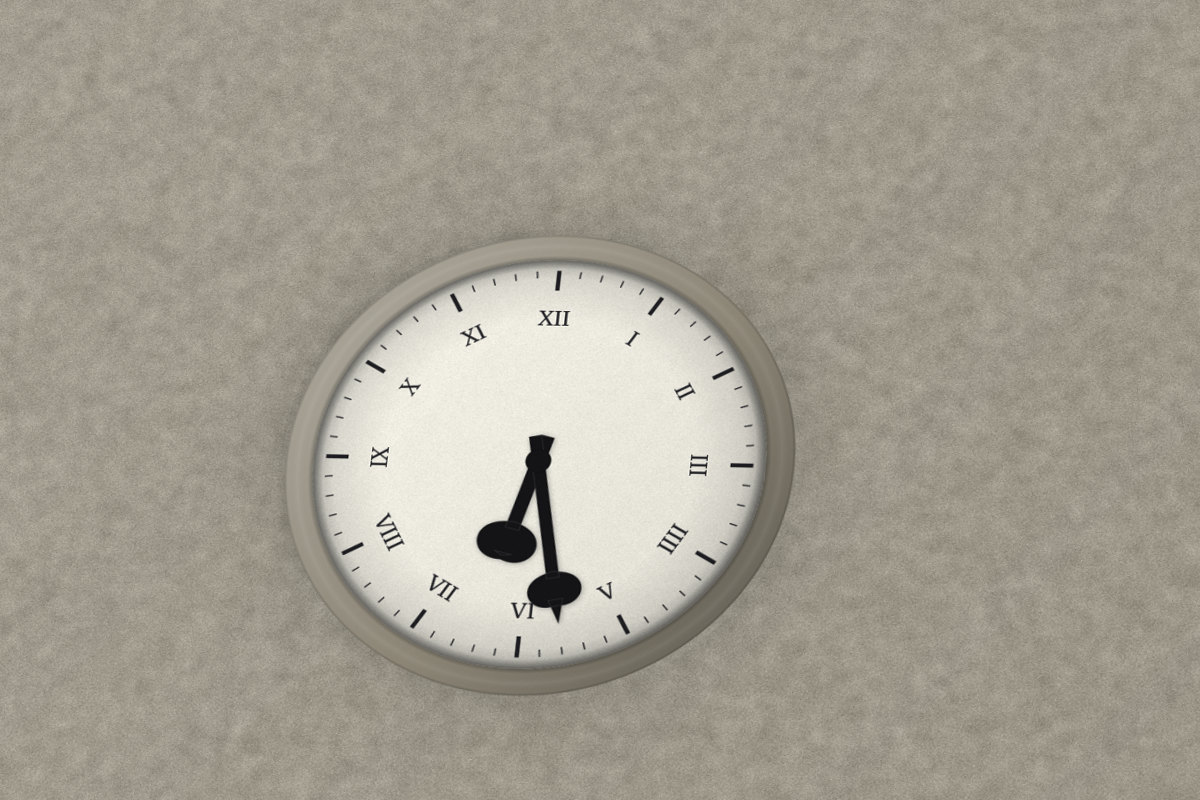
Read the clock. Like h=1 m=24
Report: h=6 m=28
